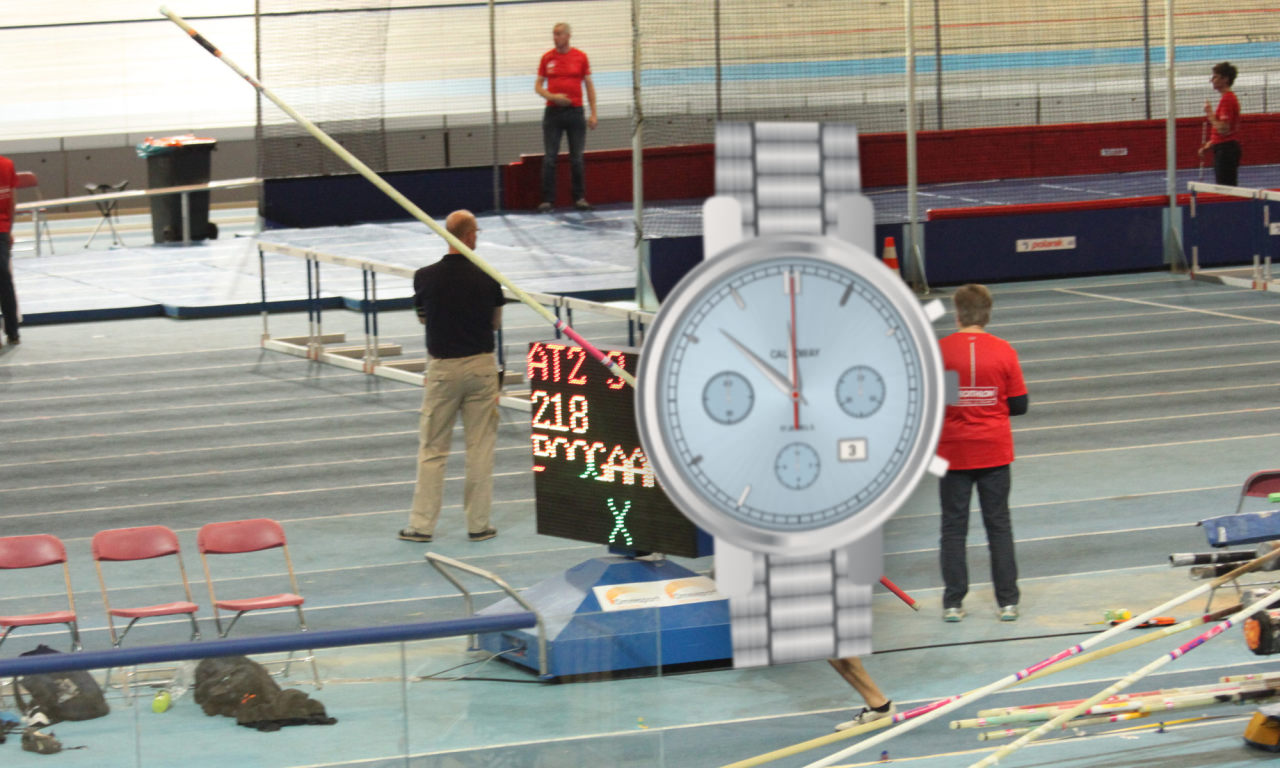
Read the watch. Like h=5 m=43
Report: h=11 m=52
